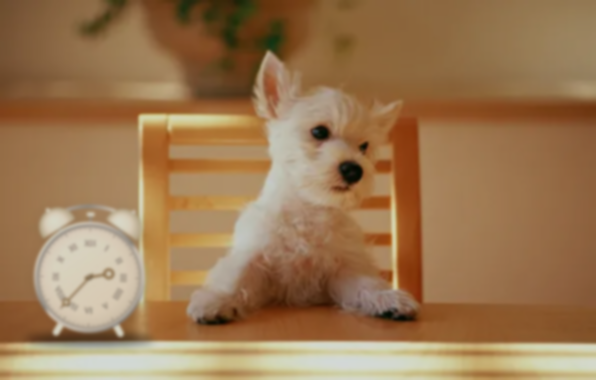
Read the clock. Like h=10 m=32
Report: h=2 m=37
